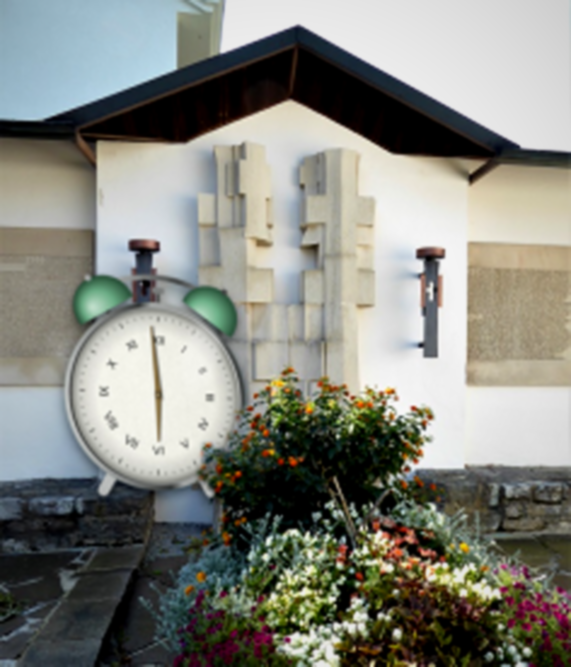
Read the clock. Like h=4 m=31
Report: h=5 m=59
